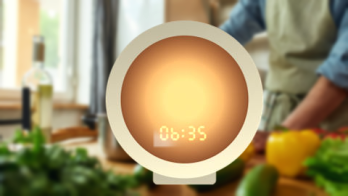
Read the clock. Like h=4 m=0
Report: h=6 m=35
